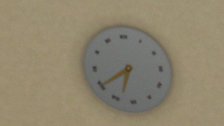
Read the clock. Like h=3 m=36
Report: h=6 m=40
